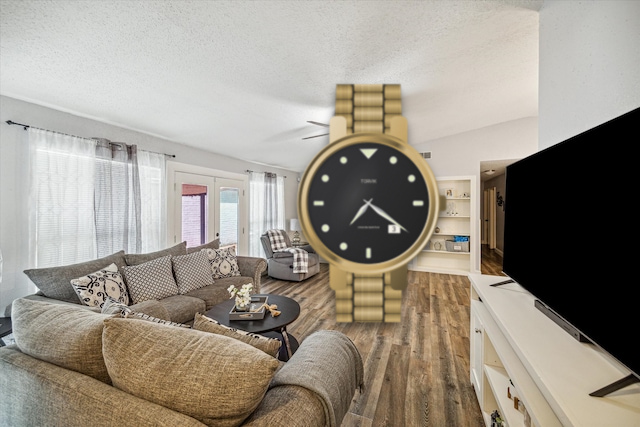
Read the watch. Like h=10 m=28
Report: h=7 m=21
